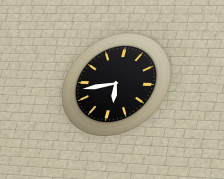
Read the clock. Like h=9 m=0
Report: h=5 m=43
